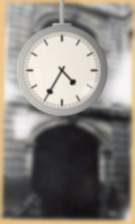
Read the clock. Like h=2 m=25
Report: h=4 m=35
